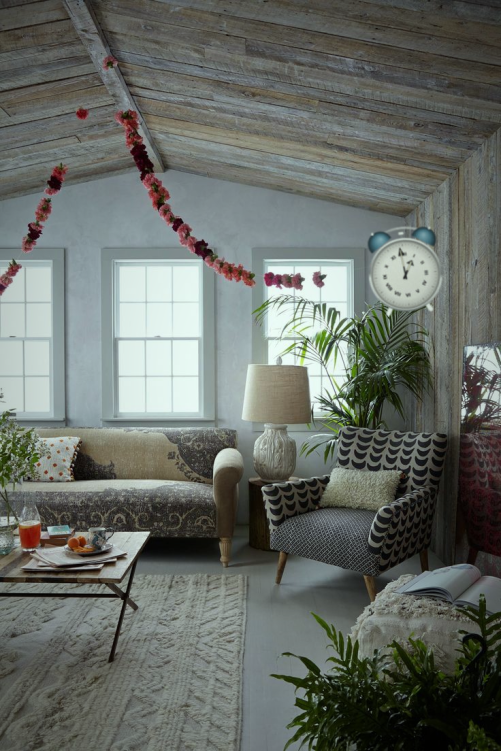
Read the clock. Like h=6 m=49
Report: h=12 m=59
